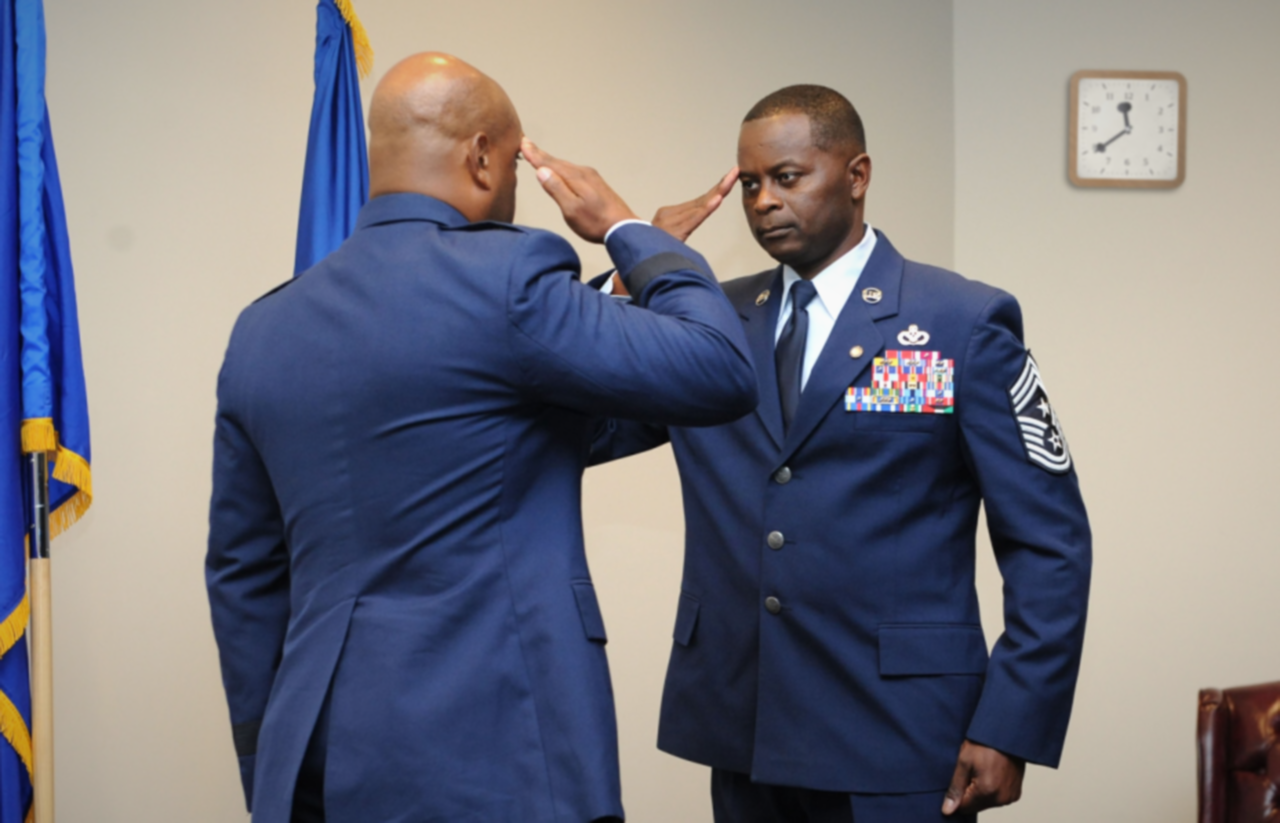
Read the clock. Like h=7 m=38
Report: h=11 m=39
